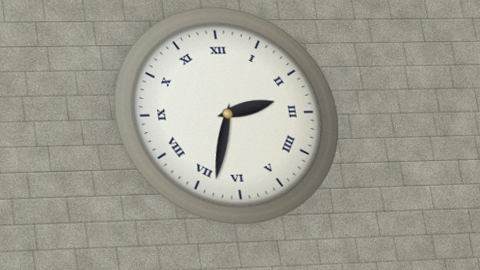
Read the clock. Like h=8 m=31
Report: h=2 m=33
